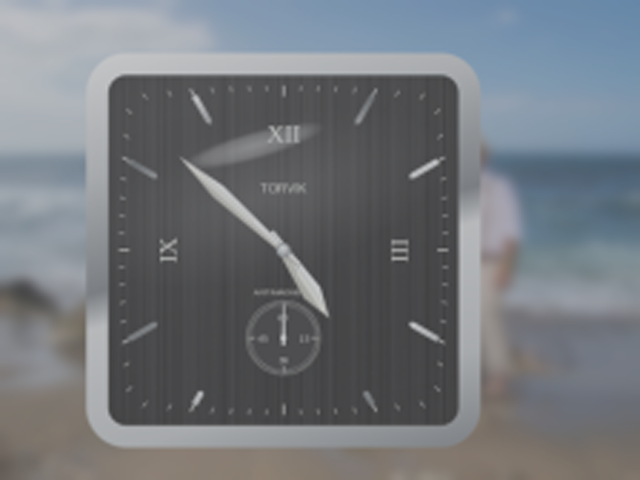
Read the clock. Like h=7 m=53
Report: h=4 m=52
